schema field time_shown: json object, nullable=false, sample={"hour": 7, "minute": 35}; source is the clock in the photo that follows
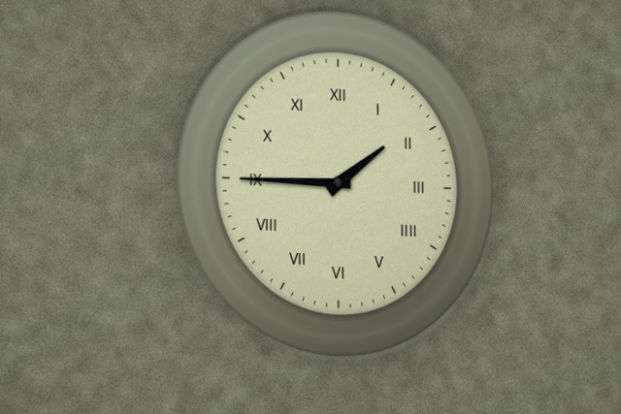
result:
{"hour": 1, "minute": 45}
